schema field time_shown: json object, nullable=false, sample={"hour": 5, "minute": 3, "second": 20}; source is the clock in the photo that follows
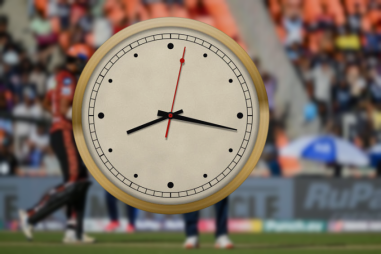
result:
{"hour": 8, "minute": 17, "second": 2}
